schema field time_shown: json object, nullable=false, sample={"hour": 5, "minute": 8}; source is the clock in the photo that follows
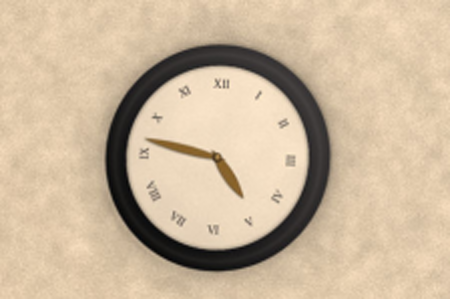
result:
{"hour": 4, "minute": 47}
